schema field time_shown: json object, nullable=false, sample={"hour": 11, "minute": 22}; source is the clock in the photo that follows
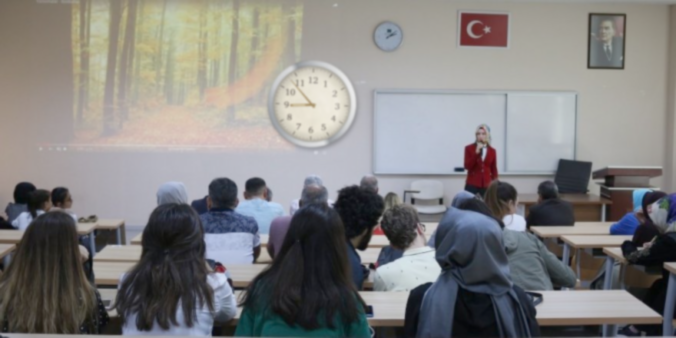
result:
{"hour": 8, "minute": 53}
